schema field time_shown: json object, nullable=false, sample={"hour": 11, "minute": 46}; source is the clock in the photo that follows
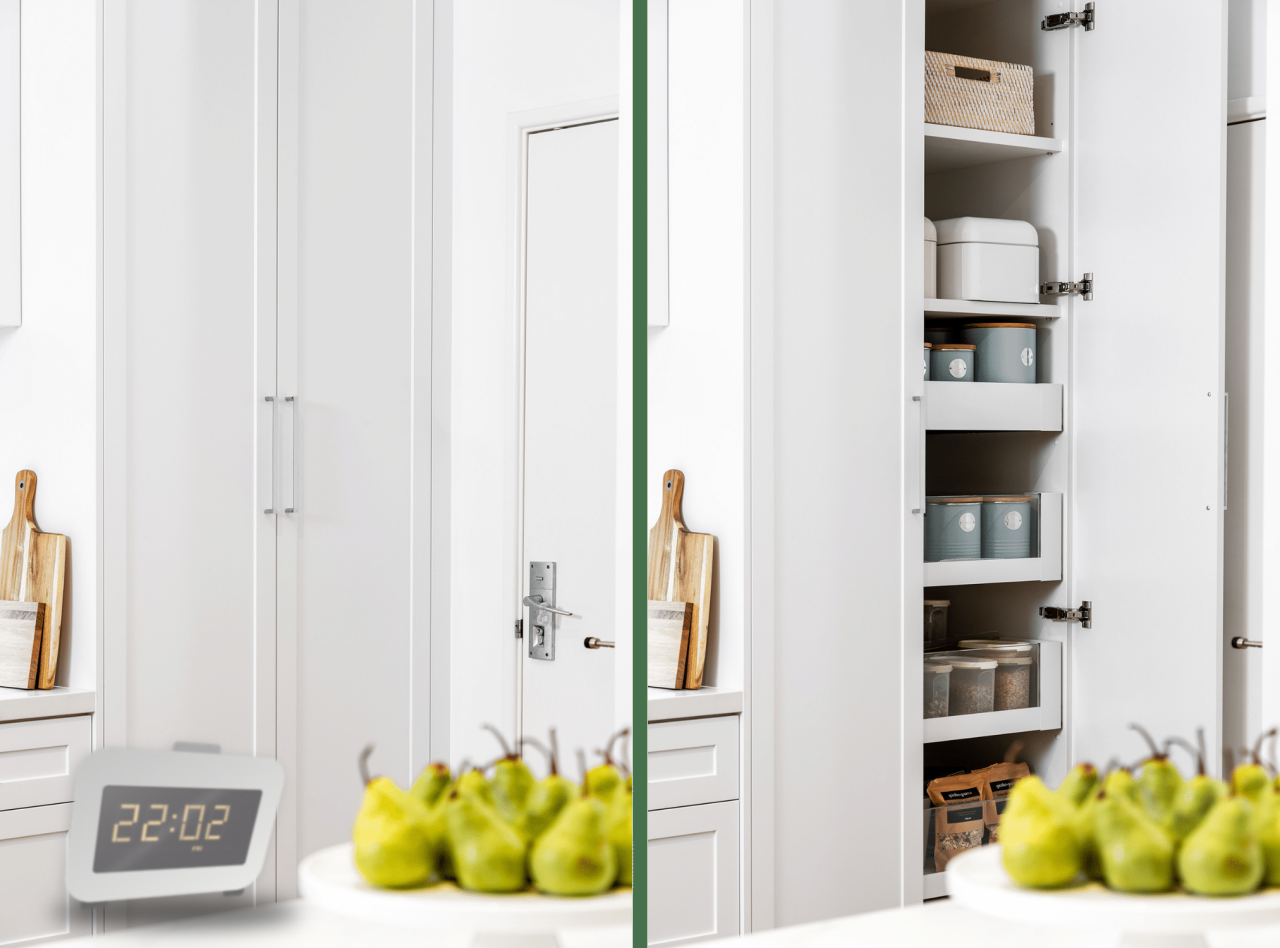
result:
{"hour": 22, "minute": 2}
